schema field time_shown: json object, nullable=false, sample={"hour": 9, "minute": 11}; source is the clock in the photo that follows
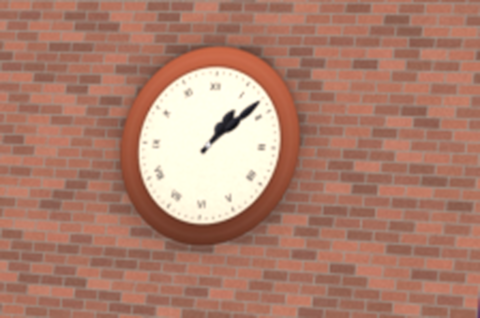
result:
{"hour": 1, "minute": 8}
